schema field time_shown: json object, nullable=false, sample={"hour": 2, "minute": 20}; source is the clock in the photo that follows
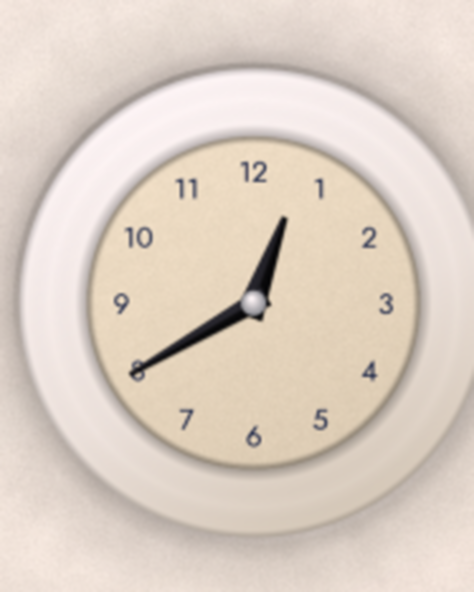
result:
{"hour": 12, "minute": 40}
